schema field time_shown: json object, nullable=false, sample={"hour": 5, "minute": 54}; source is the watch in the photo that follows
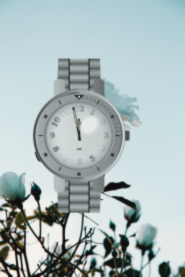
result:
{"hour": 11, "minute": 58}
